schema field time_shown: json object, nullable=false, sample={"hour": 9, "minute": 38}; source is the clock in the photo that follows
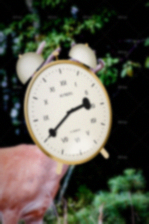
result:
{"hour": 2, "minute": 40}
